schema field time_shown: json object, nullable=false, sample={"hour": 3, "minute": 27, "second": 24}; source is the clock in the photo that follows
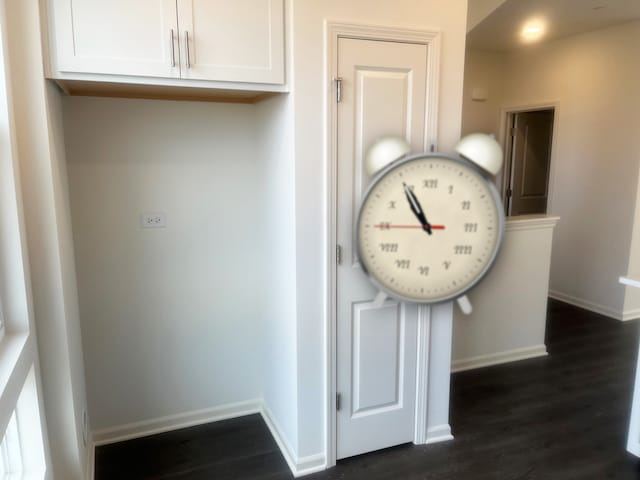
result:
{"hour": 10, "minute": 54, "second": 45}
